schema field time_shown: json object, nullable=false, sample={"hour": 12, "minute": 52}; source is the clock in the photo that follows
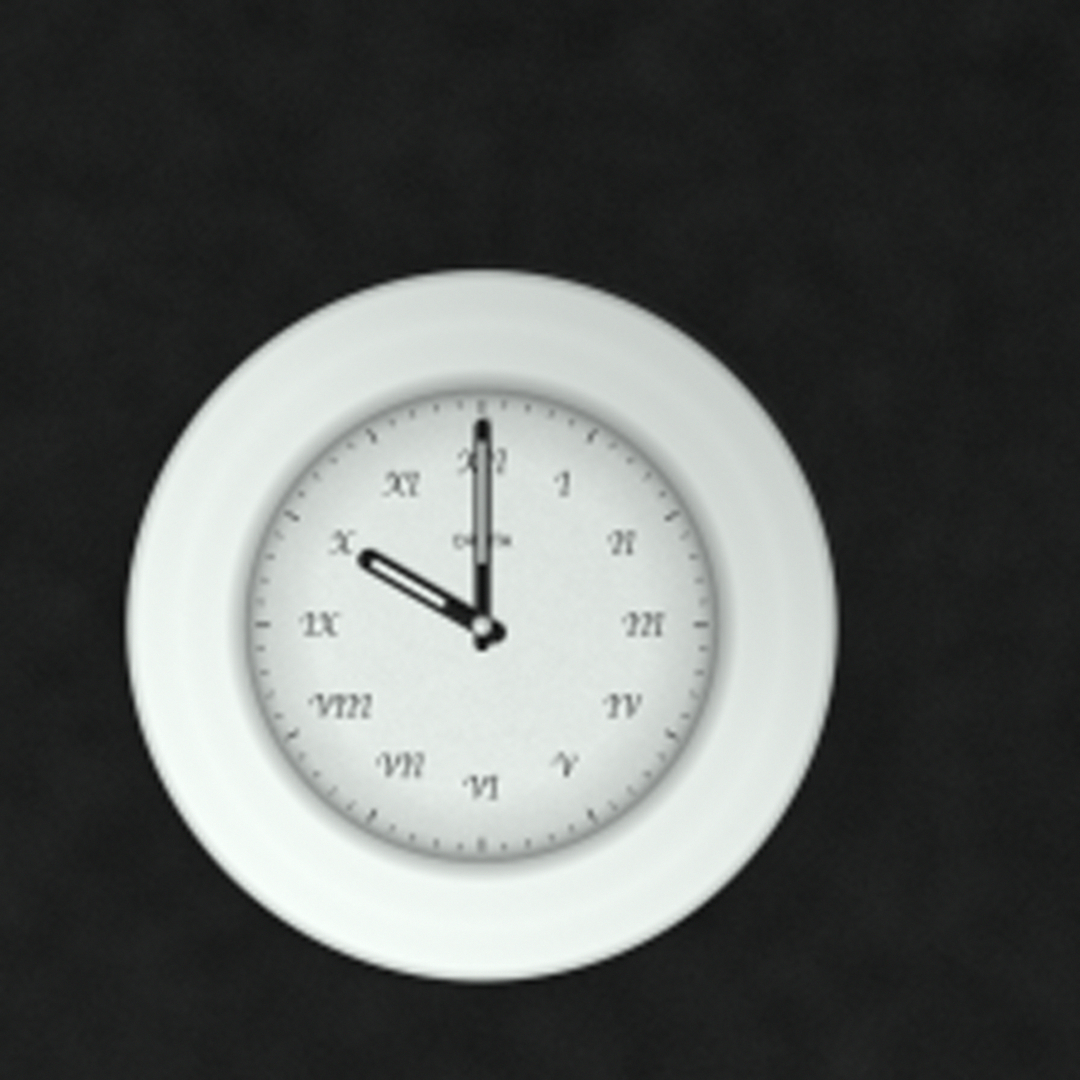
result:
{"hour": 10, "minute": 0}
